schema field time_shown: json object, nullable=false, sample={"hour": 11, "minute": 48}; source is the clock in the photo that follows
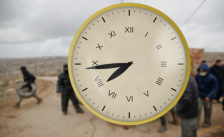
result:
{"hour": 7, "minute": 44}
